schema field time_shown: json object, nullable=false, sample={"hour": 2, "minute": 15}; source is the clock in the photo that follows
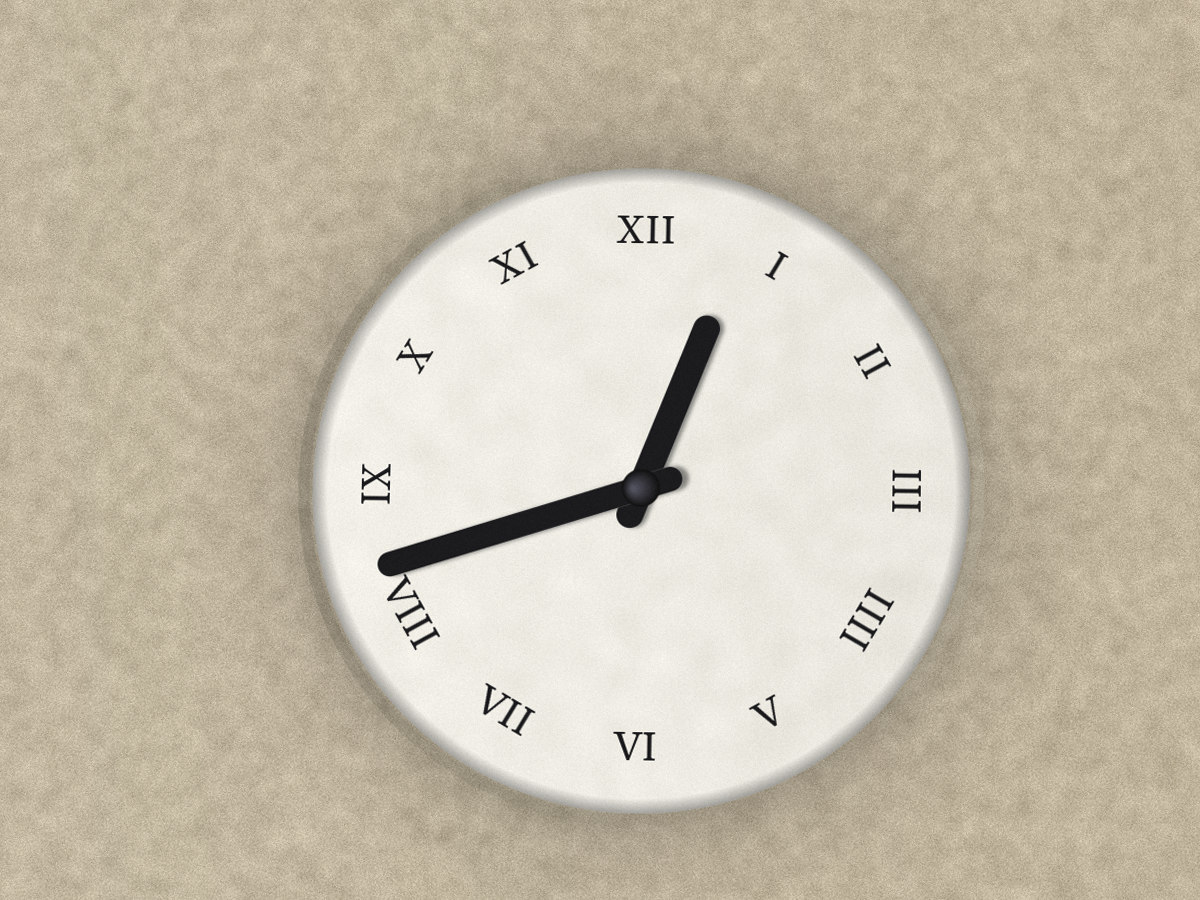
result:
{"hour": 12, "minute": 42}
